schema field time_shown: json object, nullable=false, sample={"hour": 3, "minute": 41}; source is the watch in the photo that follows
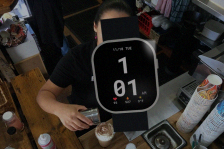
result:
{"hour": 1, "minute": 1}
